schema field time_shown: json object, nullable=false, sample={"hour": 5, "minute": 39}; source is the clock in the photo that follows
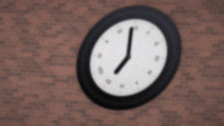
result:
{"hour": 6, "minute": 59}
